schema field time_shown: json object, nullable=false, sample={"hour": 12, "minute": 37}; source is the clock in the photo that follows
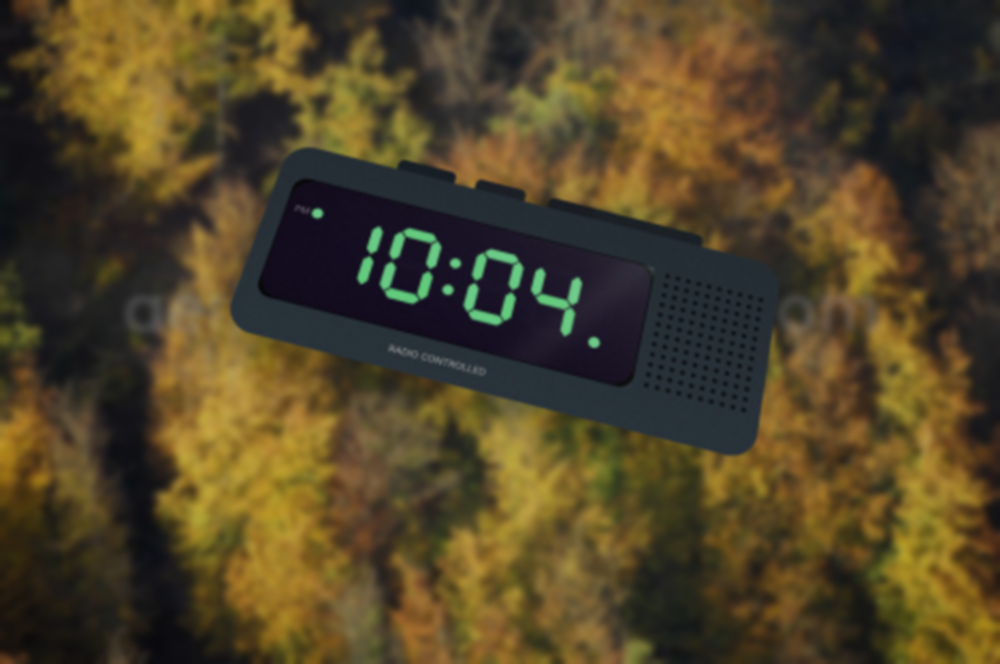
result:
{"hour": 10, "minute": 4}
